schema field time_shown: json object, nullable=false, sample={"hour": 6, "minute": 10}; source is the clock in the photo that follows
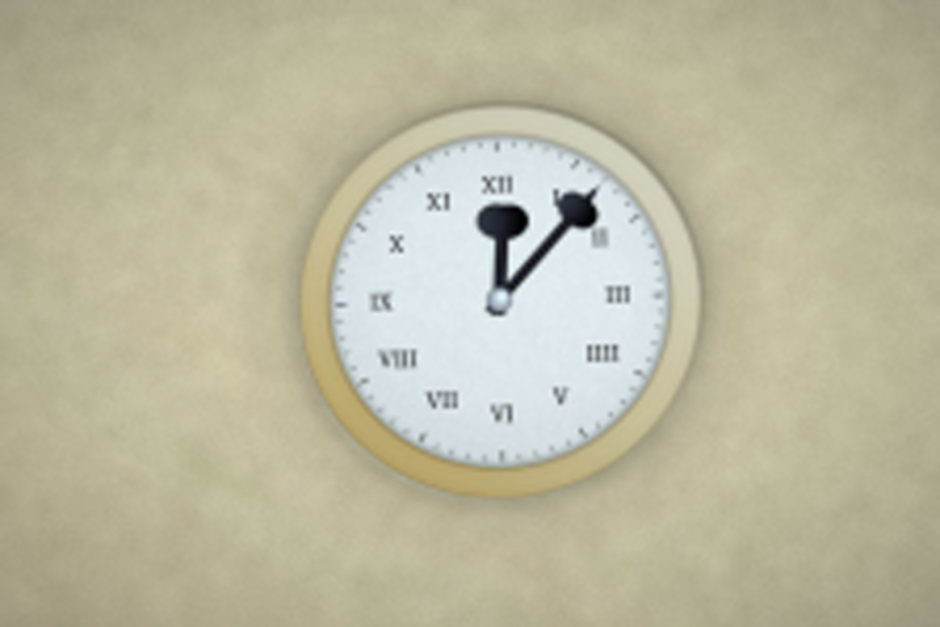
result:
{"hour": 12, "minute": 7}
